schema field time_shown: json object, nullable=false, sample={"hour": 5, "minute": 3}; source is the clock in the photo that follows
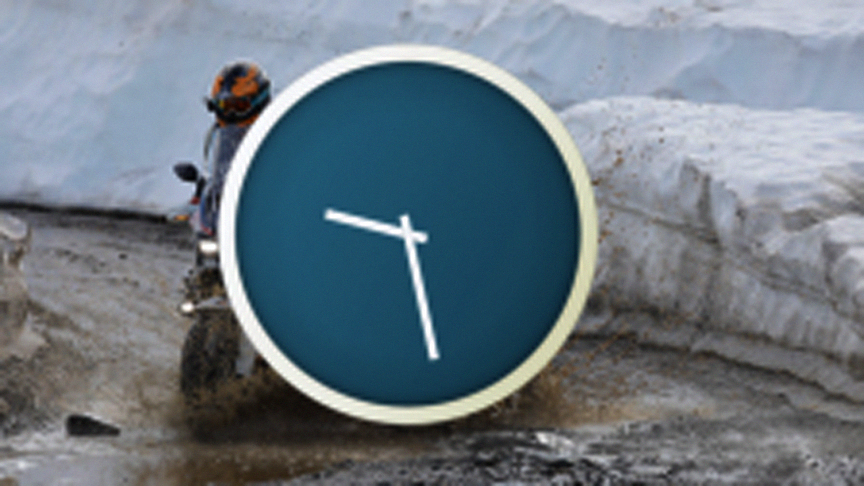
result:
{"hour": 9, "minute": 28}
